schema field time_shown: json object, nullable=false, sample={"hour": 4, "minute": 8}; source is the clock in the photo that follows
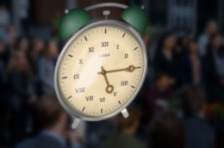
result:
{"hour": 5, "minute": 15}
